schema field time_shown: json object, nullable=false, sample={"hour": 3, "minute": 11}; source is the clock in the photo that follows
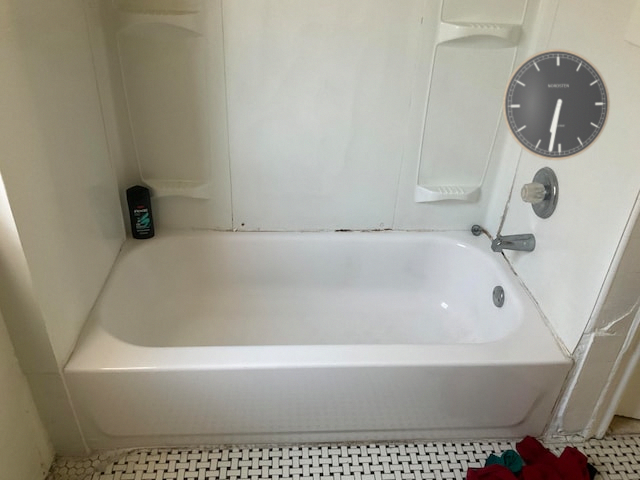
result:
{"hour": 6, "minute": 32}
